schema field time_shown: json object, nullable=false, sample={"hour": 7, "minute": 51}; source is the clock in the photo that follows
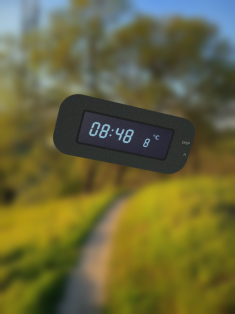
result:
{"hour": 8, "minute": 48}
